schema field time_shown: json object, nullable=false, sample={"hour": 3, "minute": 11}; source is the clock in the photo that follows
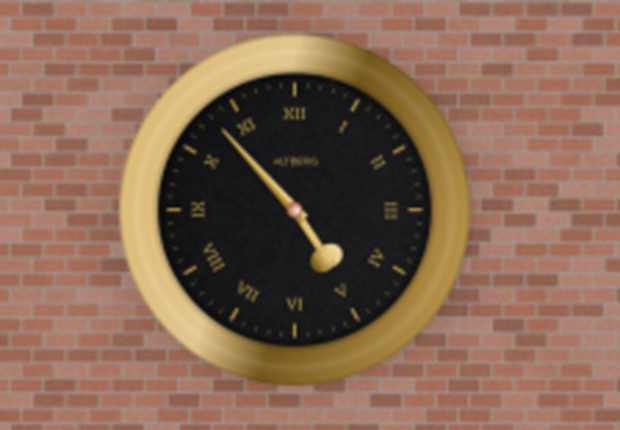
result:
{"hour": 4, "minute": 53}
